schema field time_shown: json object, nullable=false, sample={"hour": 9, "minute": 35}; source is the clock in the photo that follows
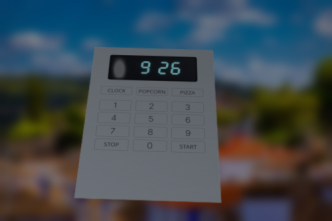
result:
{"hour": 9, "minute": 26}
